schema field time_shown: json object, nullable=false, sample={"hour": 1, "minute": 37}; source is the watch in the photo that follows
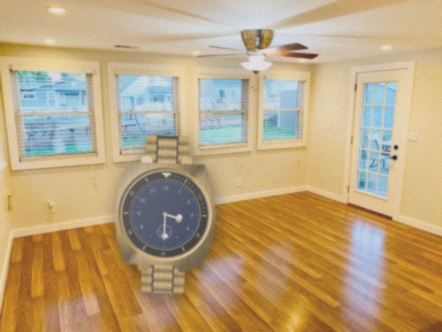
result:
{"hour": 3, "minute": 30}
